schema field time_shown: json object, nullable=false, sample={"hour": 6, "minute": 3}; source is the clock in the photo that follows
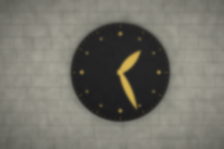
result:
{"hour": 1, "minute": 26}
